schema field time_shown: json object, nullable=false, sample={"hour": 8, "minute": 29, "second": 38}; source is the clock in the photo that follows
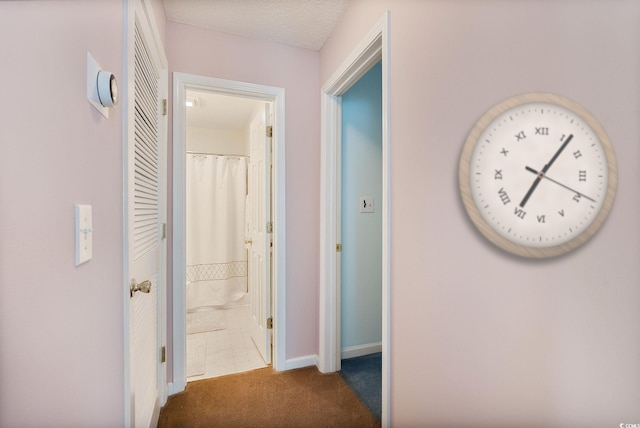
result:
{"hour": 7, "minute": 6, "second": 19}
